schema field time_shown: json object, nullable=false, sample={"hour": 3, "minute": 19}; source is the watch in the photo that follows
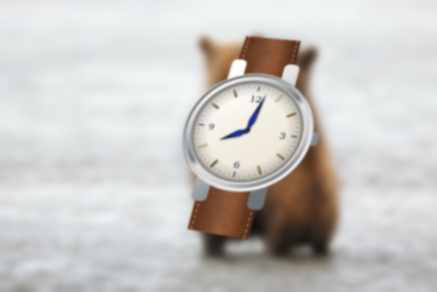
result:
{"hour": 8, "minute": 2}
